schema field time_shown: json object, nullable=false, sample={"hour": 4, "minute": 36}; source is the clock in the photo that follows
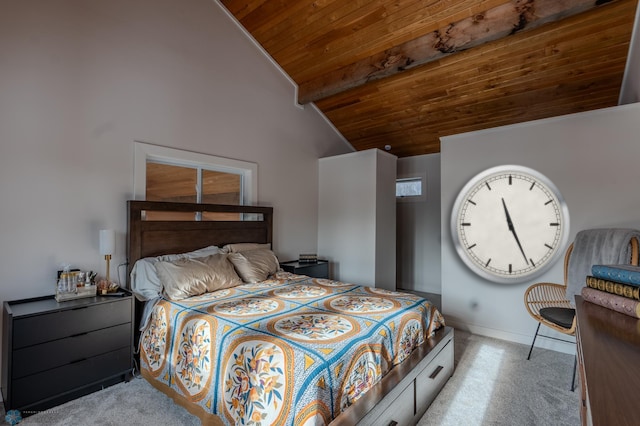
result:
{"hour": 11, "minute": 26}
